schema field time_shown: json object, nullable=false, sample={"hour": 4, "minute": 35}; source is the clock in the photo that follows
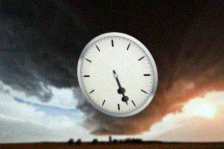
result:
{"hour": 5, "minute": 27}
